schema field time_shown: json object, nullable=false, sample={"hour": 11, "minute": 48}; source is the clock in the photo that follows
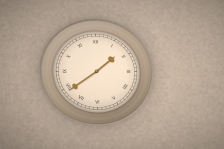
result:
{"hour": 1, "minute": 39}
